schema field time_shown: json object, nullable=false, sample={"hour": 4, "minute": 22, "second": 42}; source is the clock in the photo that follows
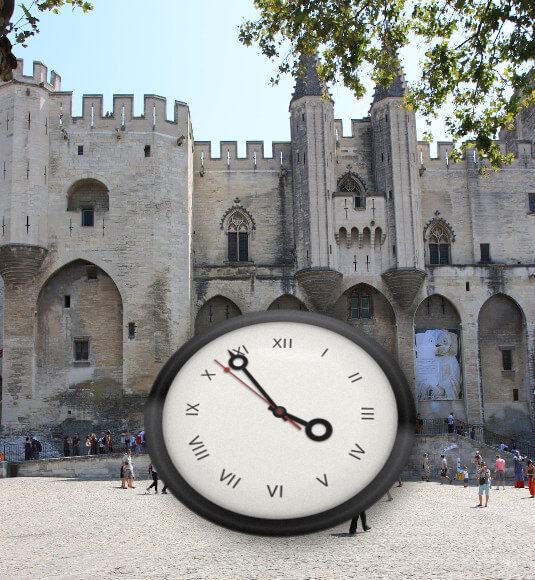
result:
{"hour": 3, "minute": 53, "second": 52}
